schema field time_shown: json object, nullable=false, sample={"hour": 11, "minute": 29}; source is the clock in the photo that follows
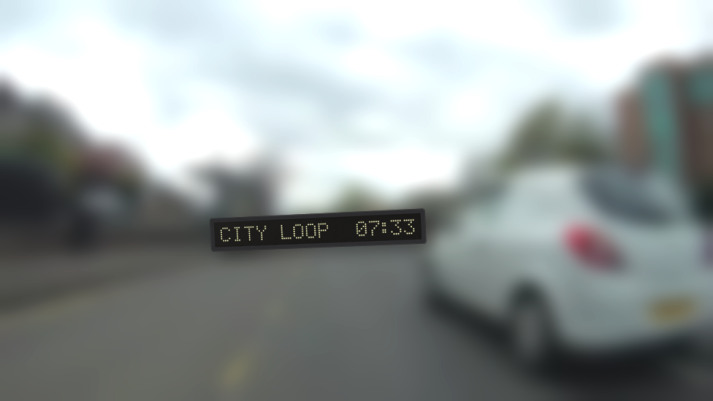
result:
{"hour": 7, "minute": 33}
